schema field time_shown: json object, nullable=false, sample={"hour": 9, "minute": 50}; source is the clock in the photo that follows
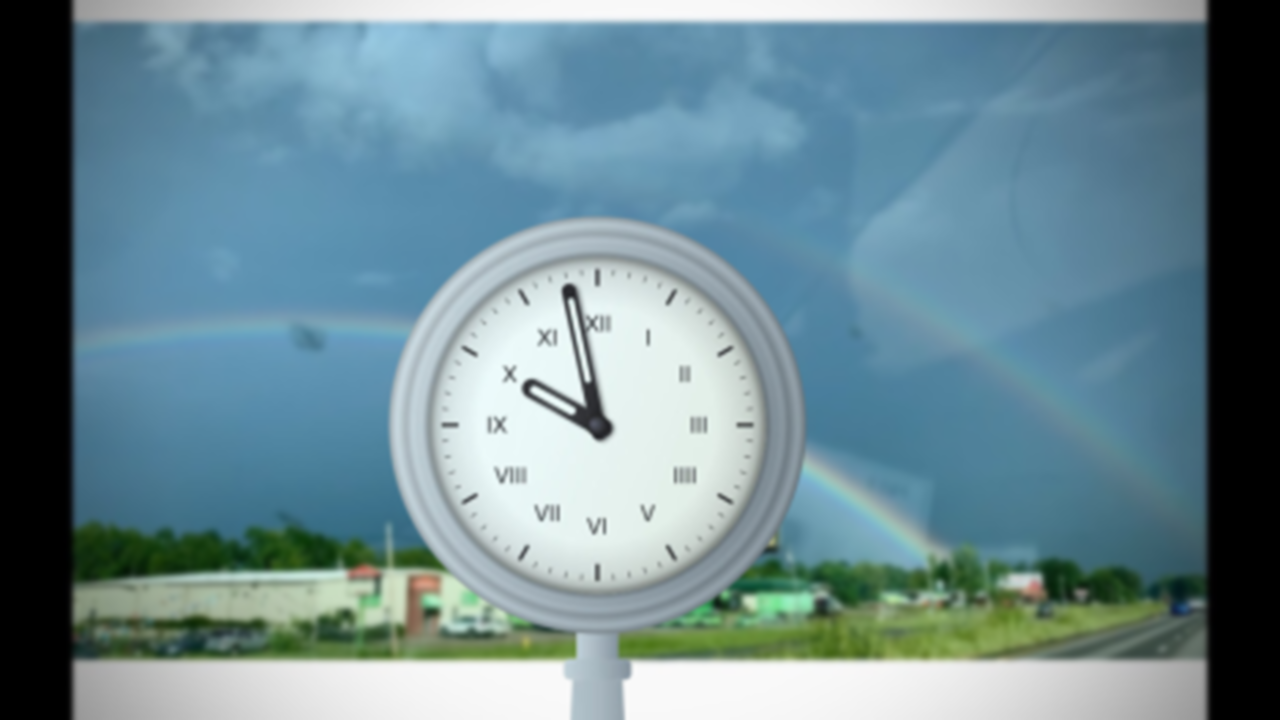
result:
{"hour": 9, "minute": 58}
